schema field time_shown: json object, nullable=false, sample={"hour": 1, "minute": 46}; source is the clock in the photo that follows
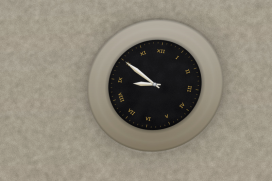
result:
{"hour": 8, "minute": 50}
